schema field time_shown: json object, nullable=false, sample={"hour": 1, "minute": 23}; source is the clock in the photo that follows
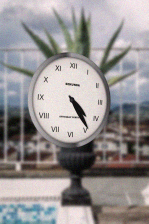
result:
{"hour": 4, "minute": 24}
